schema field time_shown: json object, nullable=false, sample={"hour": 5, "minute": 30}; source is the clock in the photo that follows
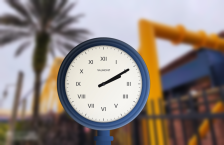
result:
{"hour": 2, "minute": 10}
